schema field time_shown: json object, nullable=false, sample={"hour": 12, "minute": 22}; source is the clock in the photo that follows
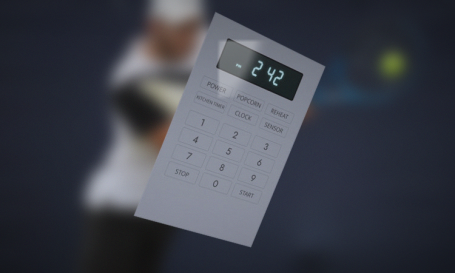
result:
{"hour": 2, "minute": 42}
